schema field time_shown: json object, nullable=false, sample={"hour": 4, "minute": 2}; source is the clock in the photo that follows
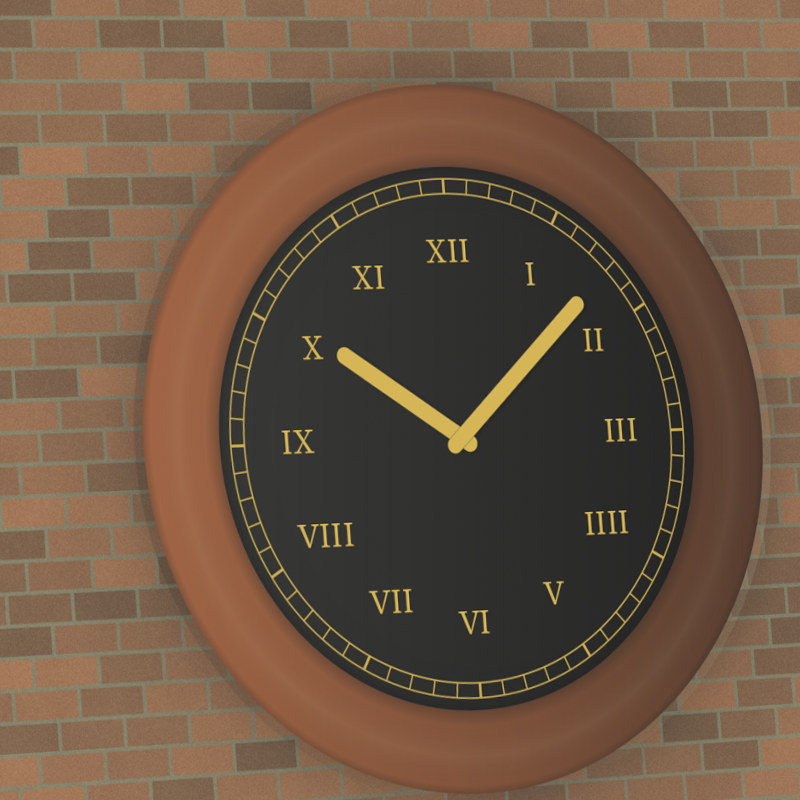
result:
{"hour": 10, "minute": 8}
